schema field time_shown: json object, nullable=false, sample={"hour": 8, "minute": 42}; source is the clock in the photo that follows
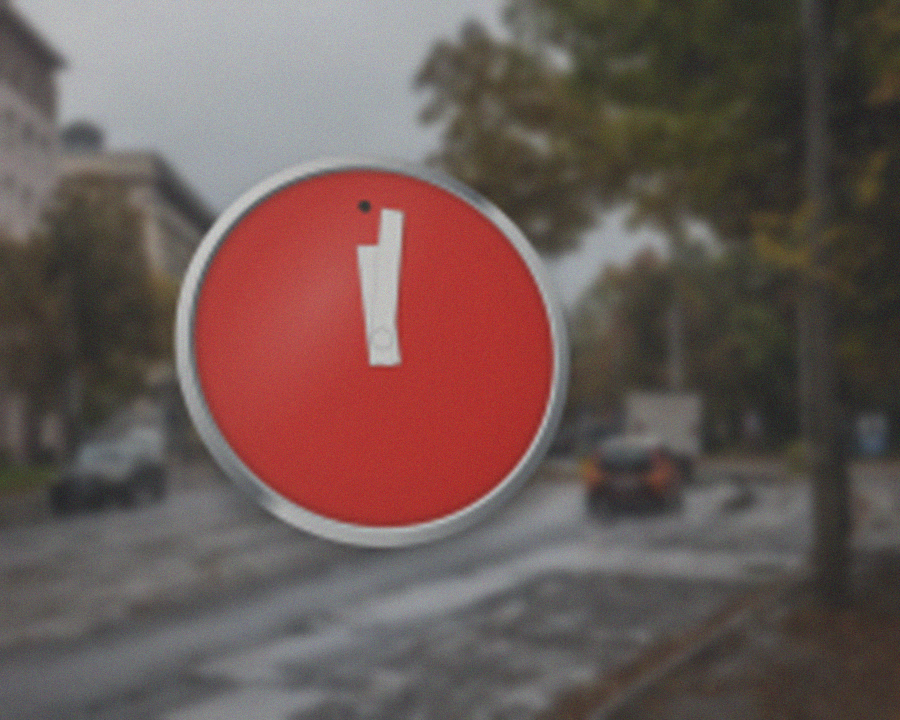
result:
{"hour": 12, "minute": 2}
